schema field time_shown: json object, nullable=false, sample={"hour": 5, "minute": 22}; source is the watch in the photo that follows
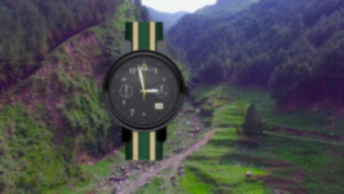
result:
{"hour": 2, "minute": 58}
